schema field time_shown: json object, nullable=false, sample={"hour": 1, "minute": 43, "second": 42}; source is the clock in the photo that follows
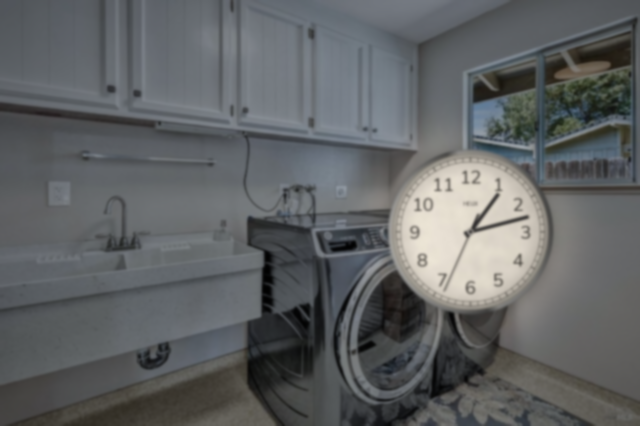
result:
{"hour": 1, "minute": 12, "second": 34}
